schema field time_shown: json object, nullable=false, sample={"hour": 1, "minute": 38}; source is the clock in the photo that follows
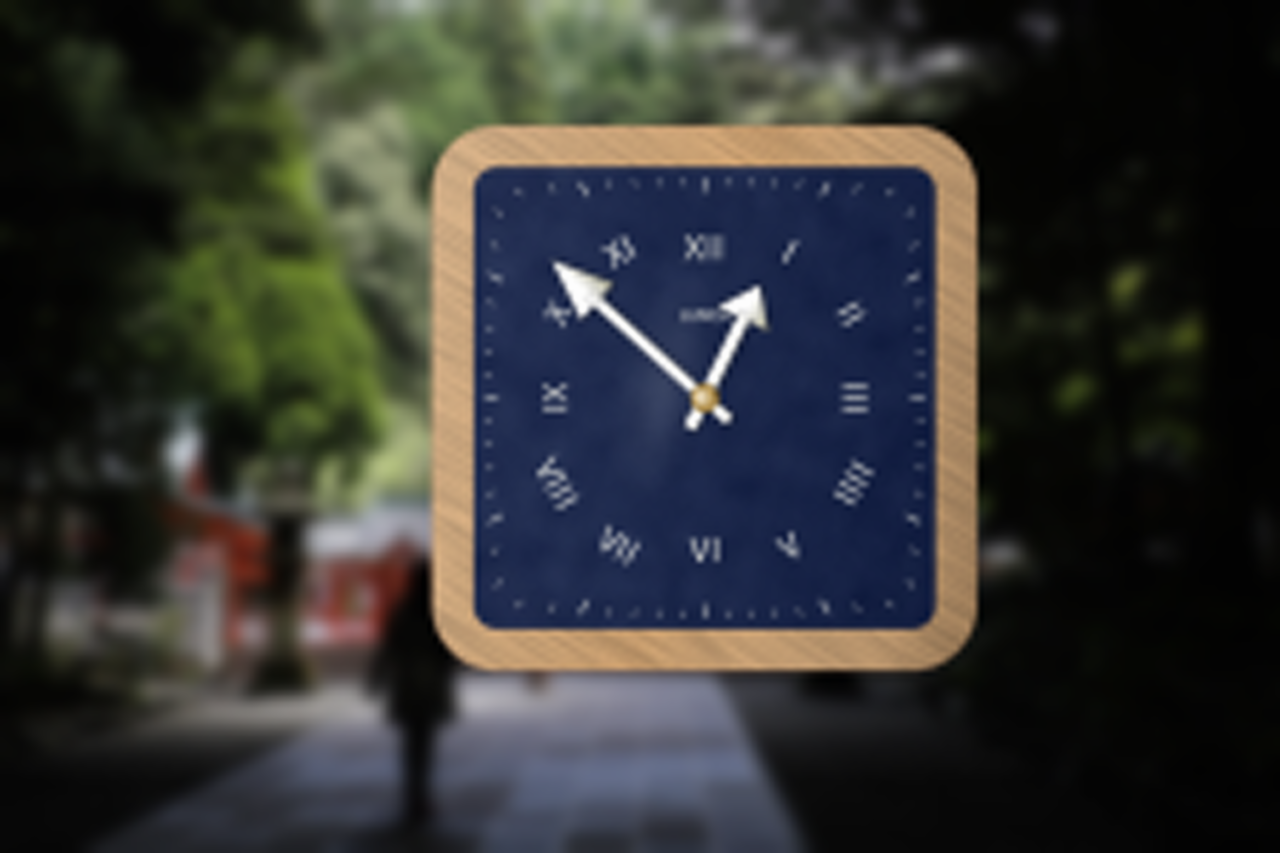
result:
{"hour": 12, "minute": 52}
